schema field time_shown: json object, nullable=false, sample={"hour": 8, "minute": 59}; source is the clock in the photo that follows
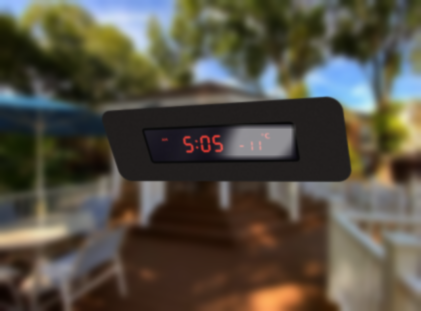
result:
{"hour": 5, "minute": 5}
